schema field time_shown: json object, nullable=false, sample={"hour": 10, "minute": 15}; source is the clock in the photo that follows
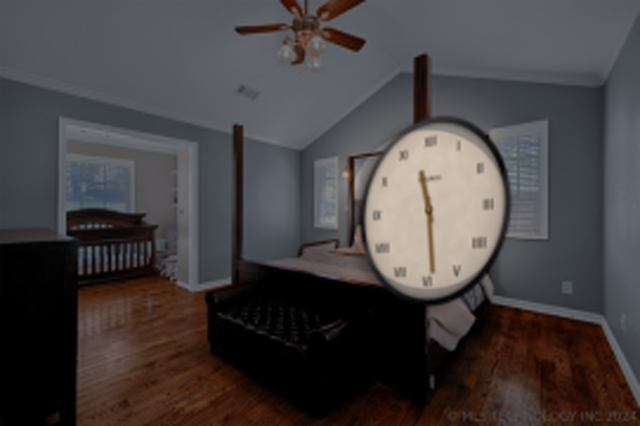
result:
{"hour": 11, "minute": 29}
